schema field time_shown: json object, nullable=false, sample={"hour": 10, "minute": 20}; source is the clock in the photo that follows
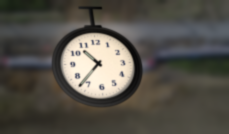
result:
{"hour": 10, "minute": 37}
